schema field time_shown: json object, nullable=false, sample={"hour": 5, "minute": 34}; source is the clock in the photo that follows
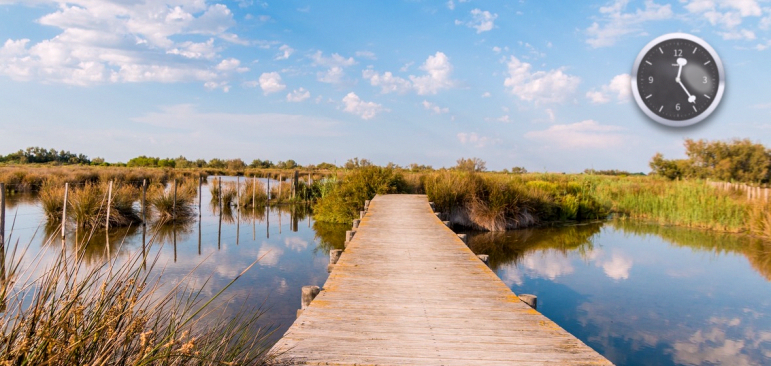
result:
{"hour": 12, "minute": 24}
